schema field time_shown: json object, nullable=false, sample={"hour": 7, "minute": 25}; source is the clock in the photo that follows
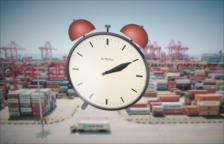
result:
{"hour": 2, "minute": 10}
